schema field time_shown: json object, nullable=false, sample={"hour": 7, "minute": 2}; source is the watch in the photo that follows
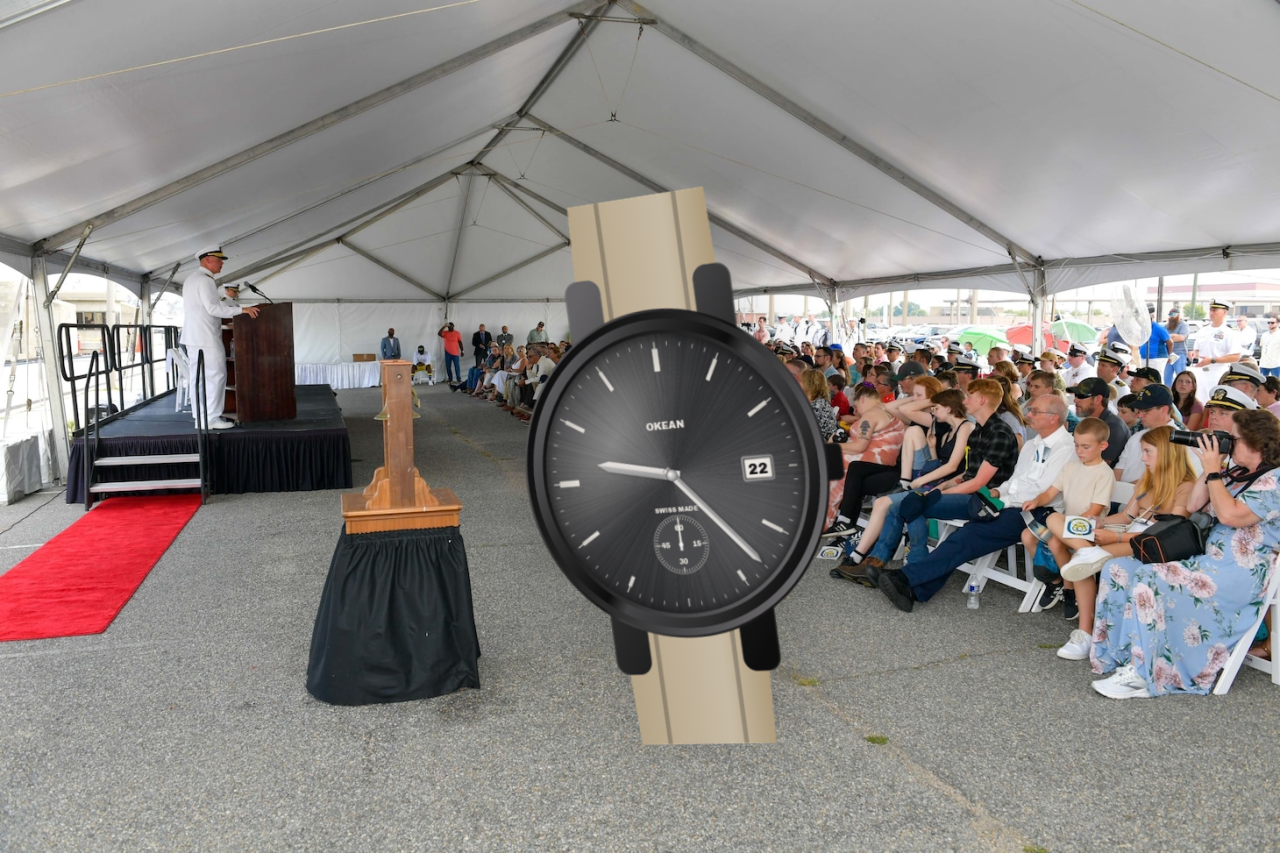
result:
{"hour": 9, "minute": 23}
